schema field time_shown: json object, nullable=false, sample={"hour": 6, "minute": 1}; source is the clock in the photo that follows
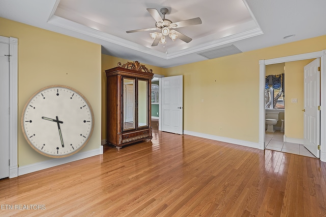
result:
{"hour": 9, "minute": 28}
